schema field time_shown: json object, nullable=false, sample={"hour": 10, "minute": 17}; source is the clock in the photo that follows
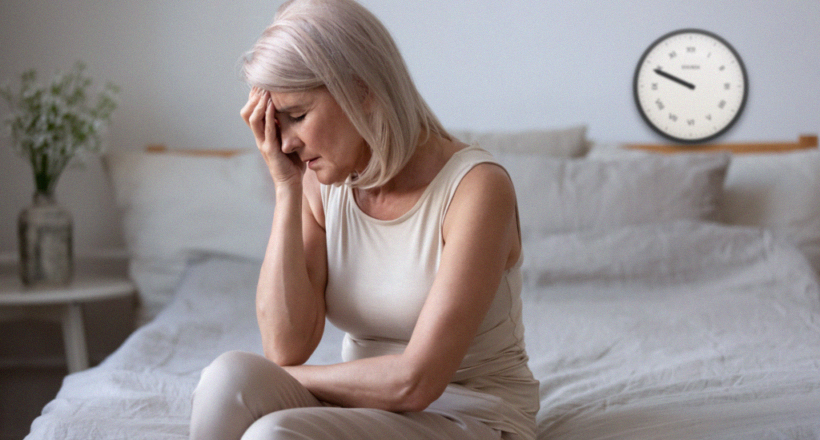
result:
{"hour": 9, "minute": 49}
